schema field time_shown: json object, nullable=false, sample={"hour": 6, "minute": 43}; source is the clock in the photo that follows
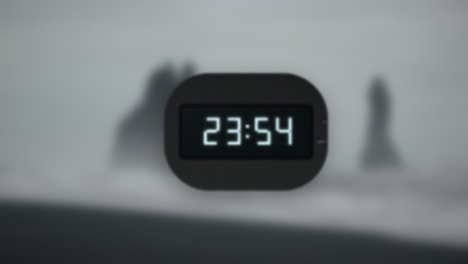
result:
{"hour": 23, "minute": 54}
